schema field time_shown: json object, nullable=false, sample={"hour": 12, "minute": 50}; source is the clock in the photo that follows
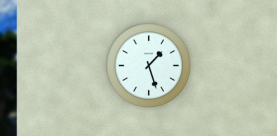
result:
{"hour": 1, "minute": 27}
